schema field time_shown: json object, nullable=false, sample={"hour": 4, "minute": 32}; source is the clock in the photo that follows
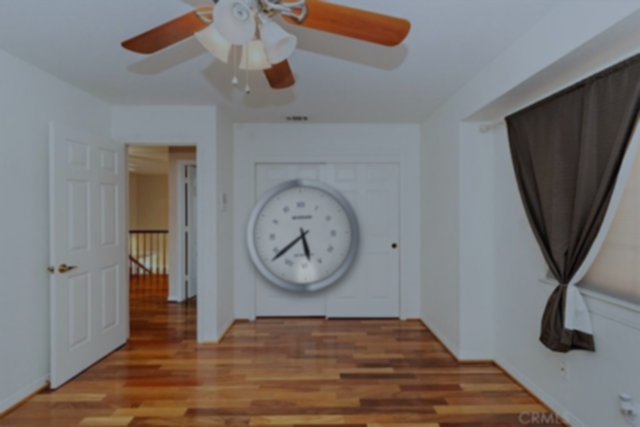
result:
{"hour": 5, "minute": 39}
